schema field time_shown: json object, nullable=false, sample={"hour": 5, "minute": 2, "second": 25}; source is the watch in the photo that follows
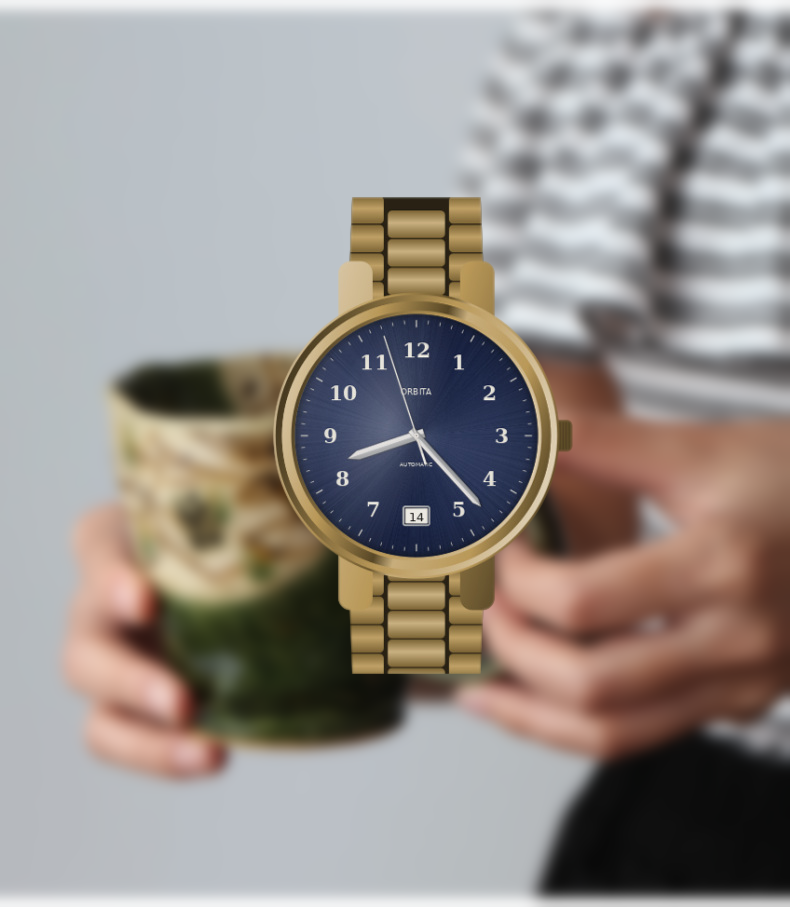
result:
{"hour": 8, "minute": 22, "second": 57}
